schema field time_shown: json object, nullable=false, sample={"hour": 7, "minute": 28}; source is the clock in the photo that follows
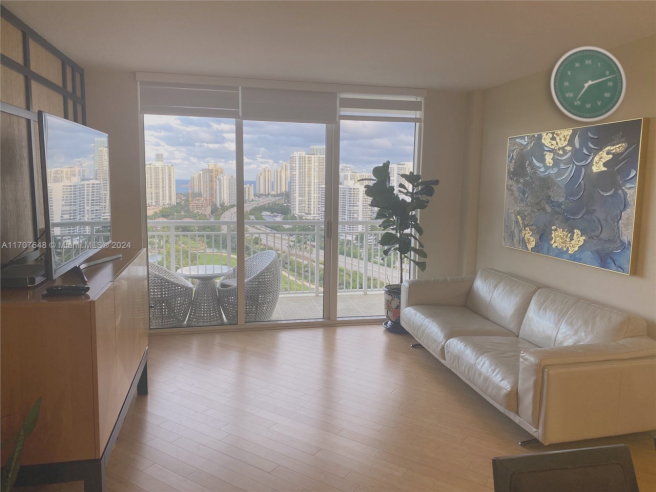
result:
{"hour": 7, "minute": 12}
